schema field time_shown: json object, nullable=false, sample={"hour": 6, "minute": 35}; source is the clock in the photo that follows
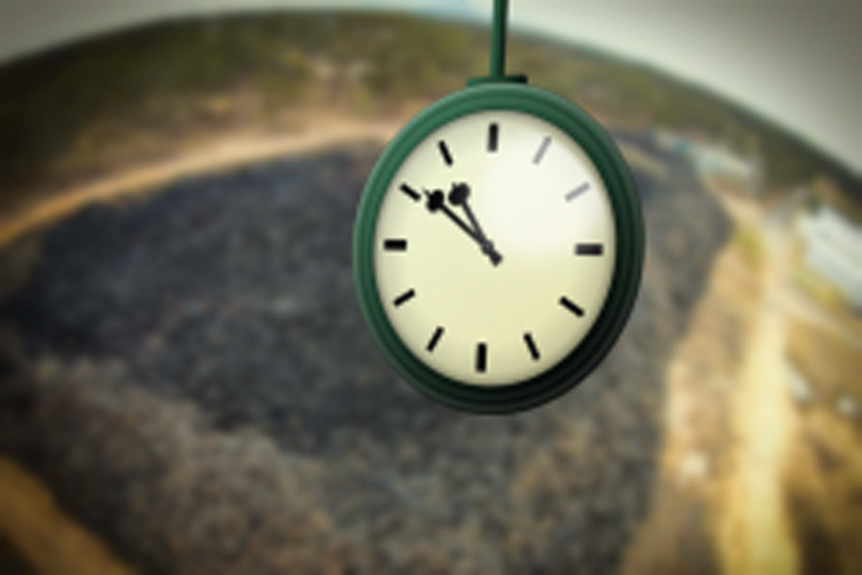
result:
{"hour": 10, "minute": 51}
